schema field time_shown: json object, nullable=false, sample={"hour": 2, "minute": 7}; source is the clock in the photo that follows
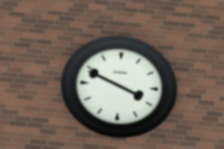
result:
{"hour": 3, "minute": 49}
